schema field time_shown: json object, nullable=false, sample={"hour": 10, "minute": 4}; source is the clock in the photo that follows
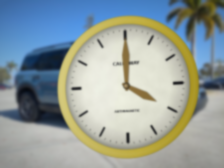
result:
{"hour": 4, "minute": 0}
